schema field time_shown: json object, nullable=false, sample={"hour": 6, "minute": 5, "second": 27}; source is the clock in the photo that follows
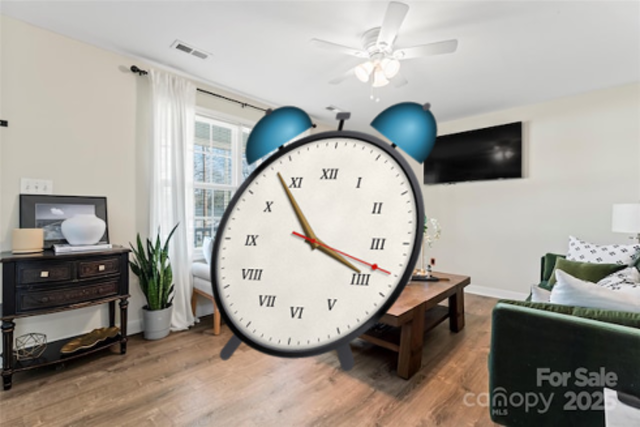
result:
{"hour": 3, "minute": 53, "second": 18}
